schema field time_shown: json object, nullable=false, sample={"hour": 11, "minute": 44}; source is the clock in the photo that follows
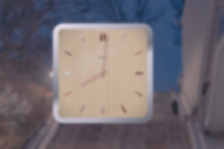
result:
{"hour": 8, "minute": 1}
